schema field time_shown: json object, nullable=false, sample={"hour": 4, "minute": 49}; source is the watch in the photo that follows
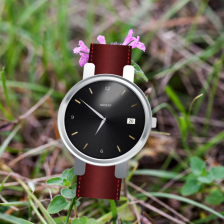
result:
{"hour": 6, "minute": 51}
